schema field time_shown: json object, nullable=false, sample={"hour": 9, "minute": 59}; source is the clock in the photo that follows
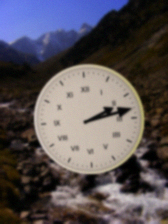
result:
{"hour": 2, "minute": 13}
